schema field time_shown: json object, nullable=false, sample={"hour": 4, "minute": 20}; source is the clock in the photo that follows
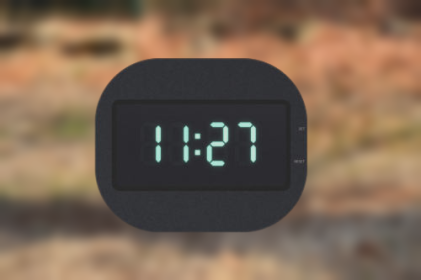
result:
{"hour": 11, "minute": 27}
